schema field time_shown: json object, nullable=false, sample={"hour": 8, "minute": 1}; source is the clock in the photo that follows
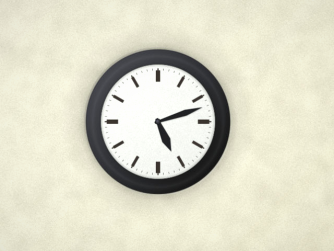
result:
{"hour": 5, "minute": 12}
